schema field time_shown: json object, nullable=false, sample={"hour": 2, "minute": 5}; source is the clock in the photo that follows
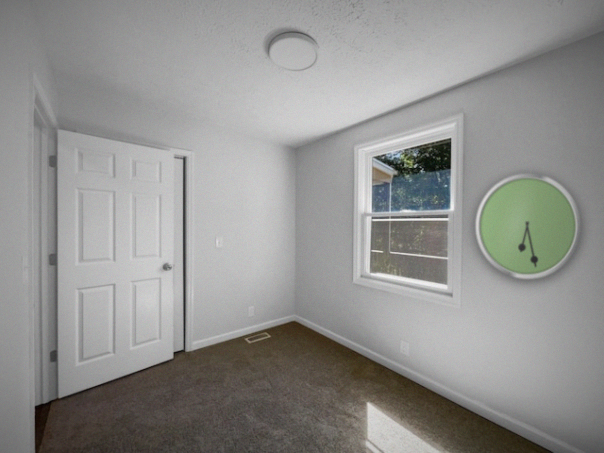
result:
{"hour": 6, "minute": 28}
